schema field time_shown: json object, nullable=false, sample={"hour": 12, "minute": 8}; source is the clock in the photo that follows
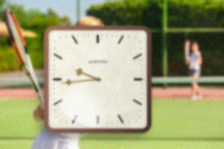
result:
{"hour": 9, "minute": 44}
